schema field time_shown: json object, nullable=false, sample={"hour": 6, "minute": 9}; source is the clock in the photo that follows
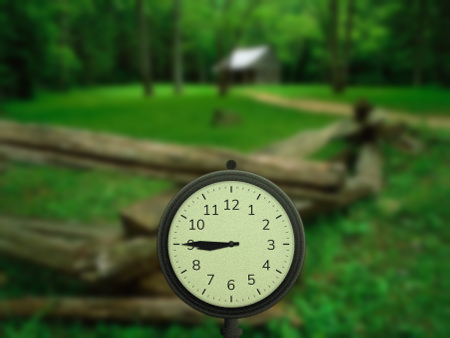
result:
{"hour": 8, "minute": 45}
